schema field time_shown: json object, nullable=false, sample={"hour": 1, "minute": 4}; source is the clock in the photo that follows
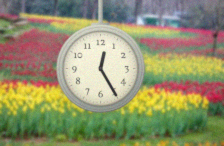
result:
{"hour": 12, "minute": 25}
